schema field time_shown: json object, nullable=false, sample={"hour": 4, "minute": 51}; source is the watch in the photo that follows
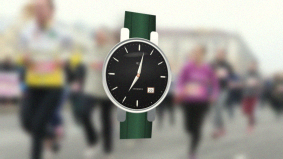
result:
{"hour": 7, "minute": 2}
